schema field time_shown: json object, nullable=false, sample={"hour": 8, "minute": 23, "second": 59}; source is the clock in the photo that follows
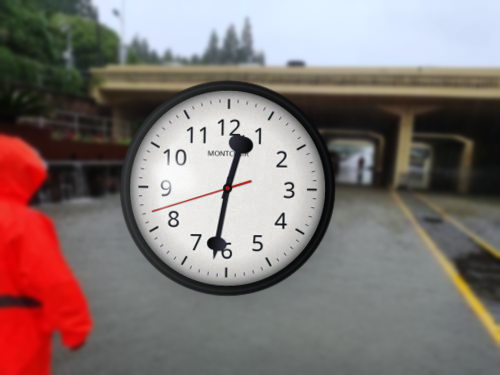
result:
{"hour": 12, "minute": 31, "second": 42}
